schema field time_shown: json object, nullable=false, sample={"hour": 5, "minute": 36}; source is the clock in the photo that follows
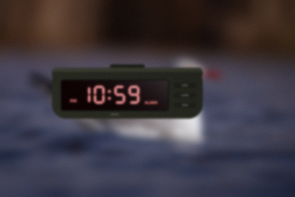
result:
{"hour": 10, "minute": 59}
